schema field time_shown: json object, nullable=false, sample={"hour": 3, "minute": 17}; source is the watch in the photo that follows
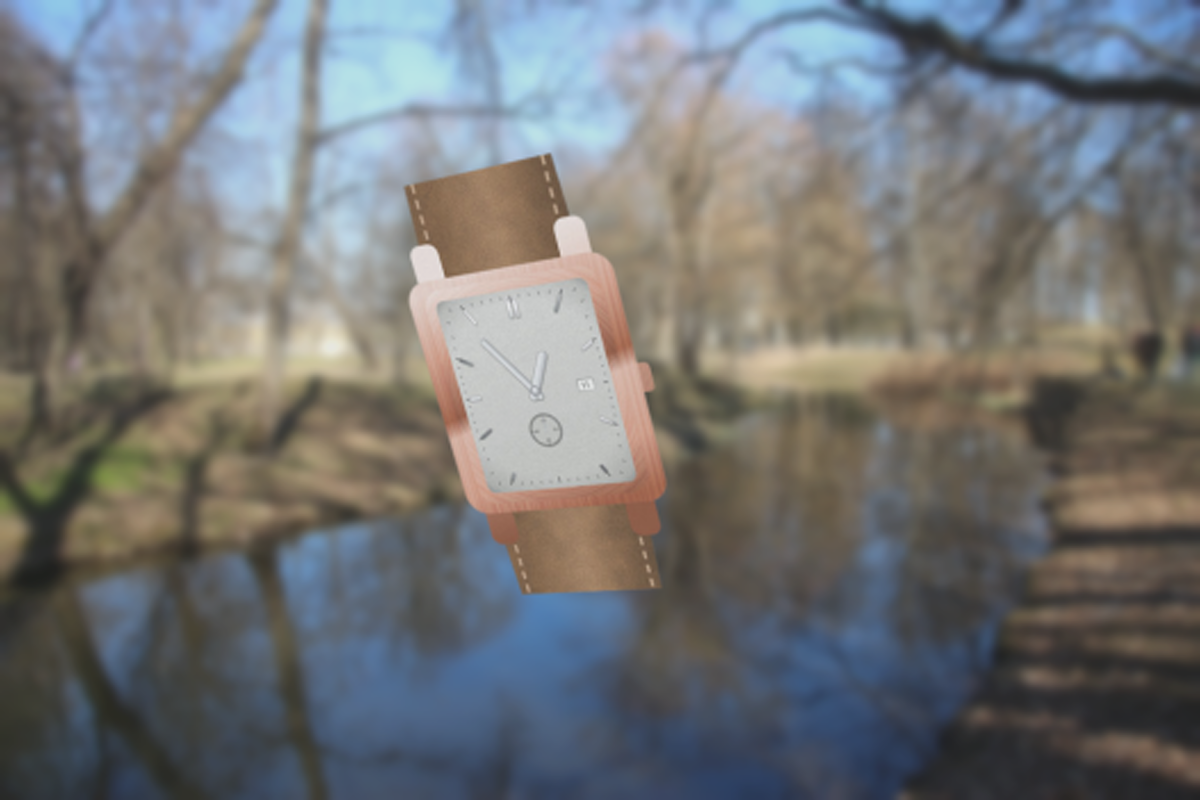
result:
{"hour": 12, "minute": 54}
